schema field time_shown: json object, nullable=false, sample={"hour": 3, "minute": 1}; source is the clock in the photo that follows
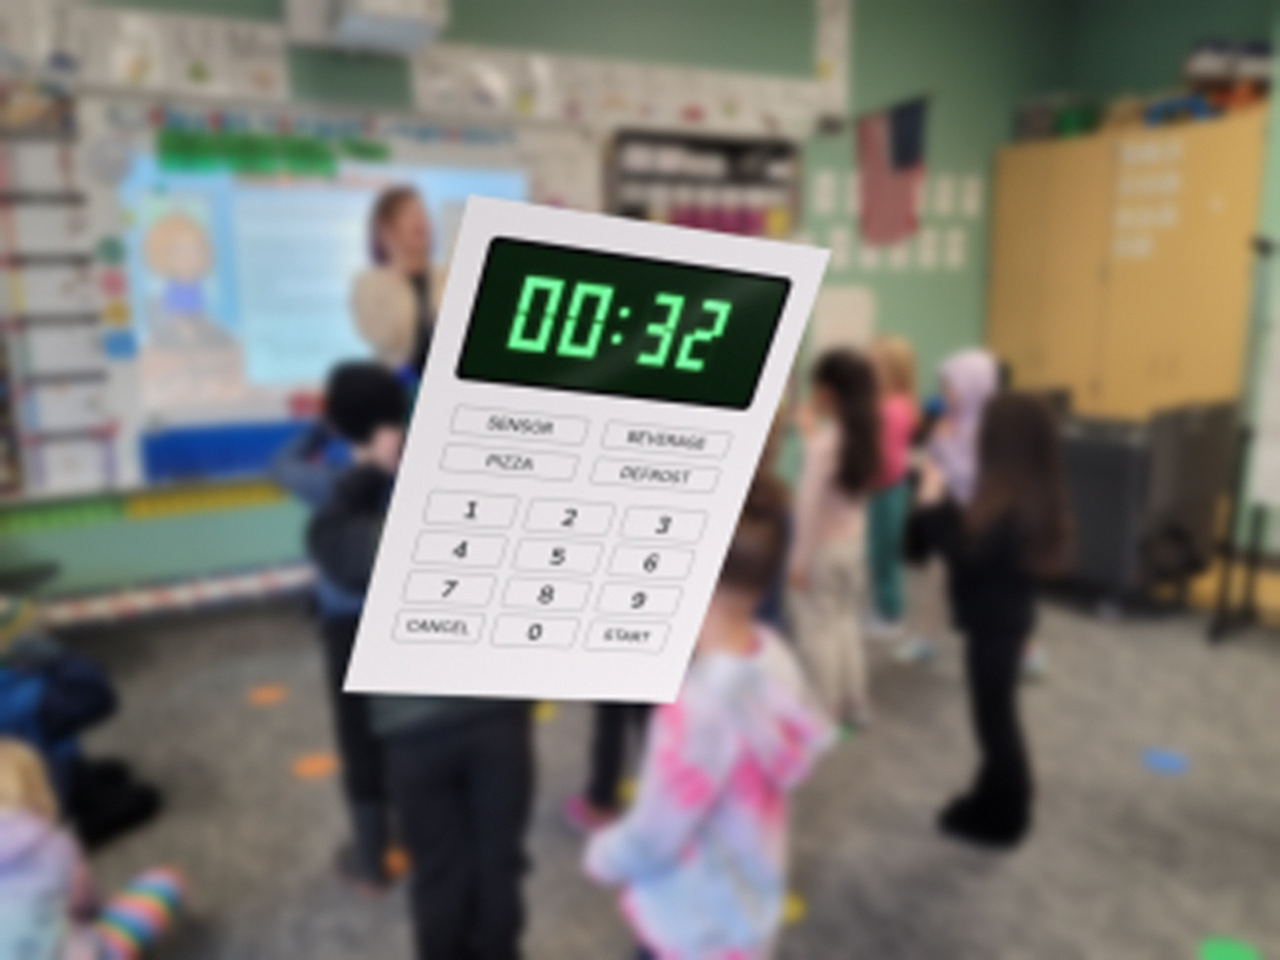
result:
{"hour": 0, "minute": 32}
